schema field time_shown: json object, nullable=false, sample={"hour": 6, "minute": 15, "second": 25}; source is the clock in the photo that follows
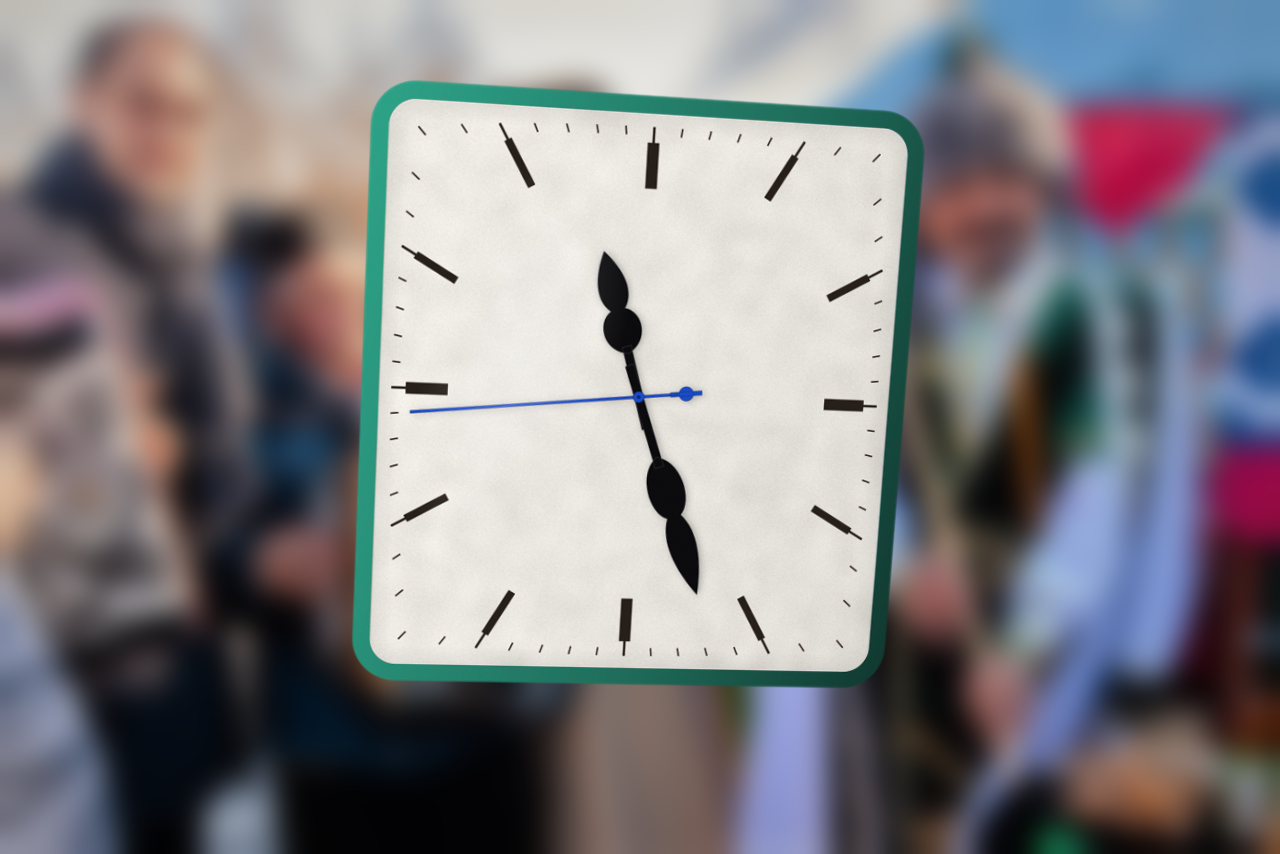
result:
{"hour": 11, "minute": 26, "second": 44}
